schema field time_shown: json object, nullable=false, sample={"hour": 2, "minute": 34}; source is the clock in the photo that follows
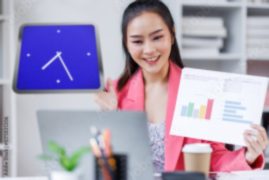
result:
{"hour": 7, "minute": 26}
